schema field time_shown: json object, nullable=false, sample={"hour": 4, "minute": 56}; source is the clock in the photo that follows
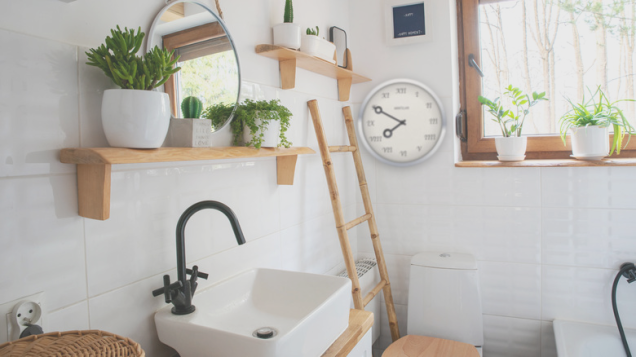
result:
{"hour": 7, "minute": 50}
